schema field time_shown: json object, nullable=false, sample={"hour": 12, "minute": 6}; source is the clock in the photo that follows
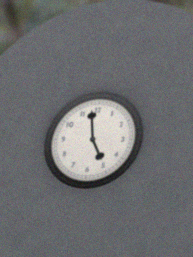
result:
{"hour": 4, "minute": 58}
